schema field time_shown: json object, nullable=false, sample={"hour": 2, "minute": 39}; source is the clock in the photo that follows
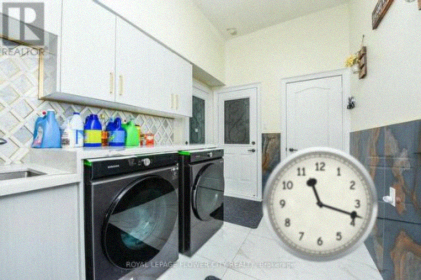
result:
{"hour": 11, "minute": 18}
